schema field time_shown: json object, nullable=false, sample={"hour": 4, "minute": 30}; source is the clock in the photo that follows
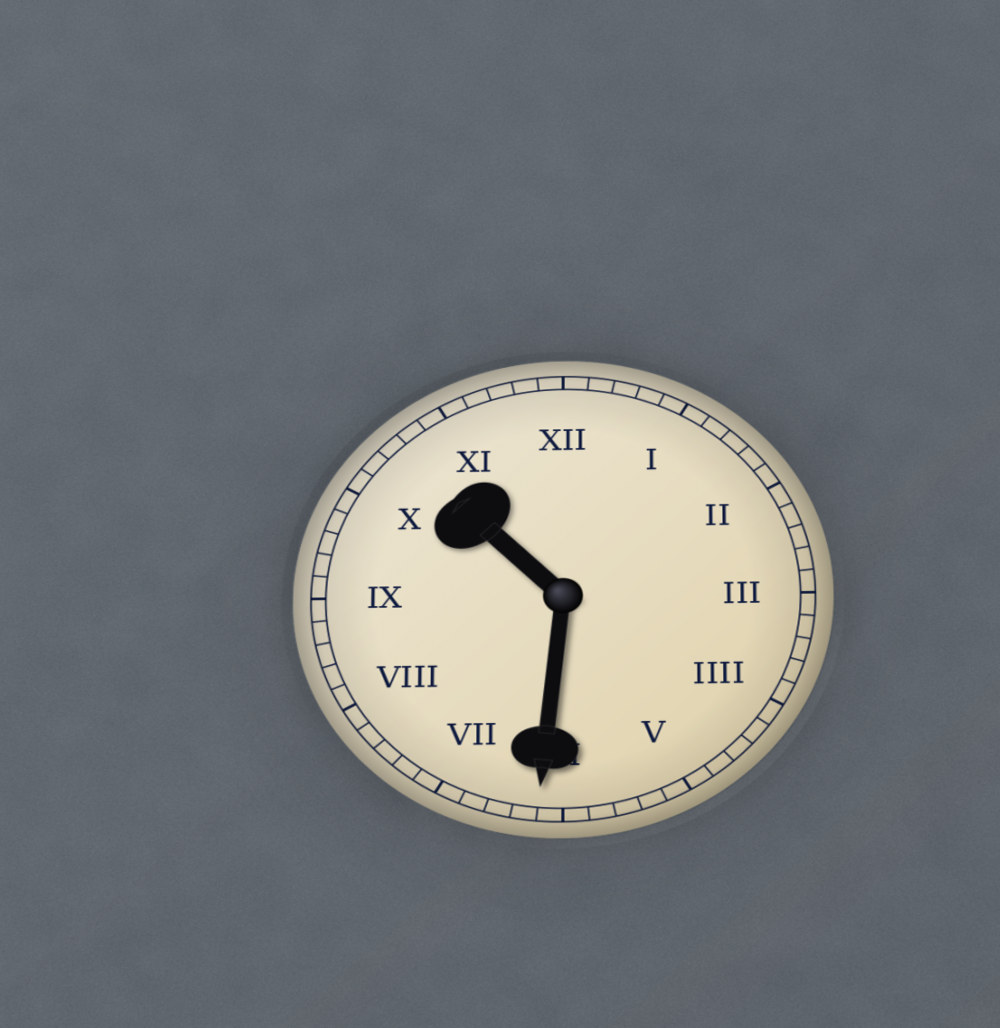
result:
{"hour": 10, "minute": 31}
